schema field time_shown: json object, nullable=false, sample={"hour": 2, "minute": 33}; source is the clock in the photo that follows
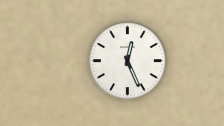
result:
{"hour": 12, "minute": 26}
